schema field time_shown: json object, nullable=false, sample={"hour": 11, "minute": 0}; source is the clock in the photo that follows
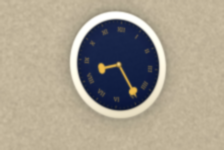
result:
{"hour": 8, "minute": 24}
